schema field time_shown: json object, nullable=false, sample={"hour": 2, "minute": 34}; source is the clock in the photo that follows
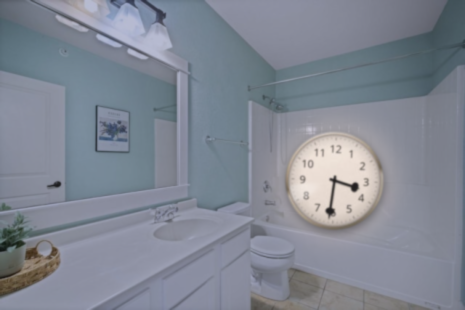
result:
{"hour": 3, "minute": 31}
